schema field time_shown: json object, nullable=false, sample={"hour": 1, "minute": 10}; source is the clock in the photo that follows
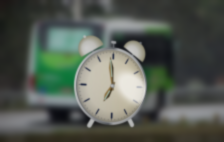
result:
{"hour": 6, "minute": 59}
